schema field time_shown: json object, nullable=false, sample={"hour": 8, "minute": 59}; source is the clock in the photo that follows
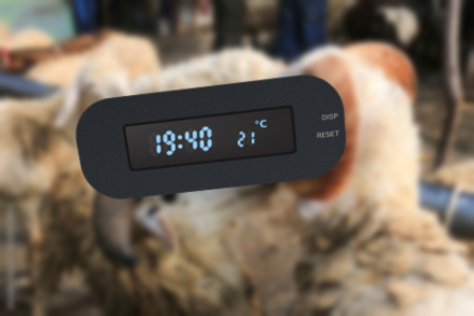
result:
{"hour": 19, "minute": 40}
